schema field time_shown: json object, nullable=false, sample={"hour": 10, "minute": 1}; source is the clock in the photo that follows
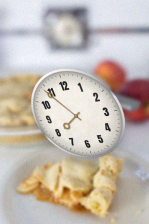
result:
{"hour": 7, "minute": 54}
